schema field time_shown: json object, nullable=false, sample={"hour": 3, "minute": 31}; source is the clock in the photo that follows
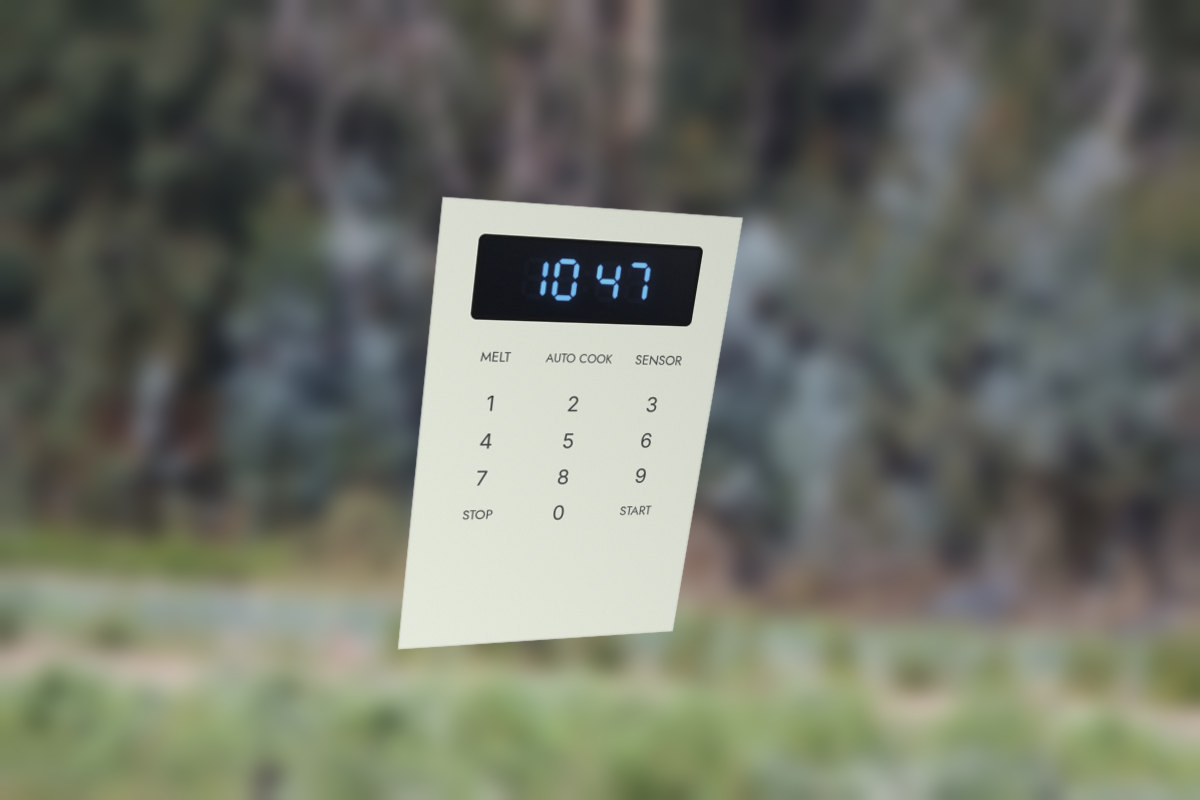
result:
{"hour": 10, "minute": 47}
